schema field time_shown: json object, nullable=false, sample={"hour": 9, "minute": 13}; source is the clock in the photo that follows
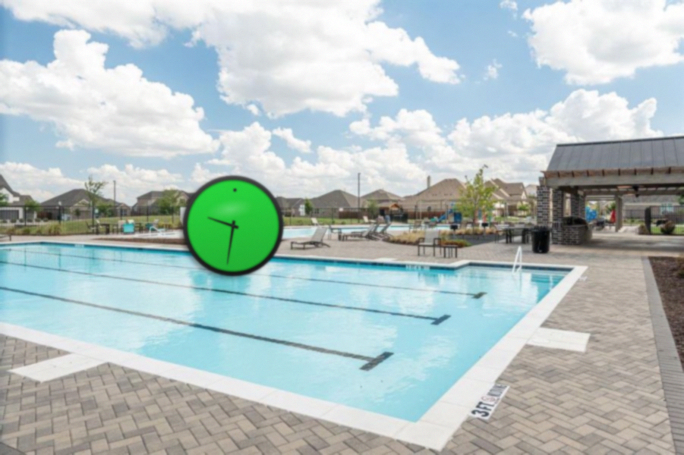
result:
{"hour": 9, "minute": 31}
